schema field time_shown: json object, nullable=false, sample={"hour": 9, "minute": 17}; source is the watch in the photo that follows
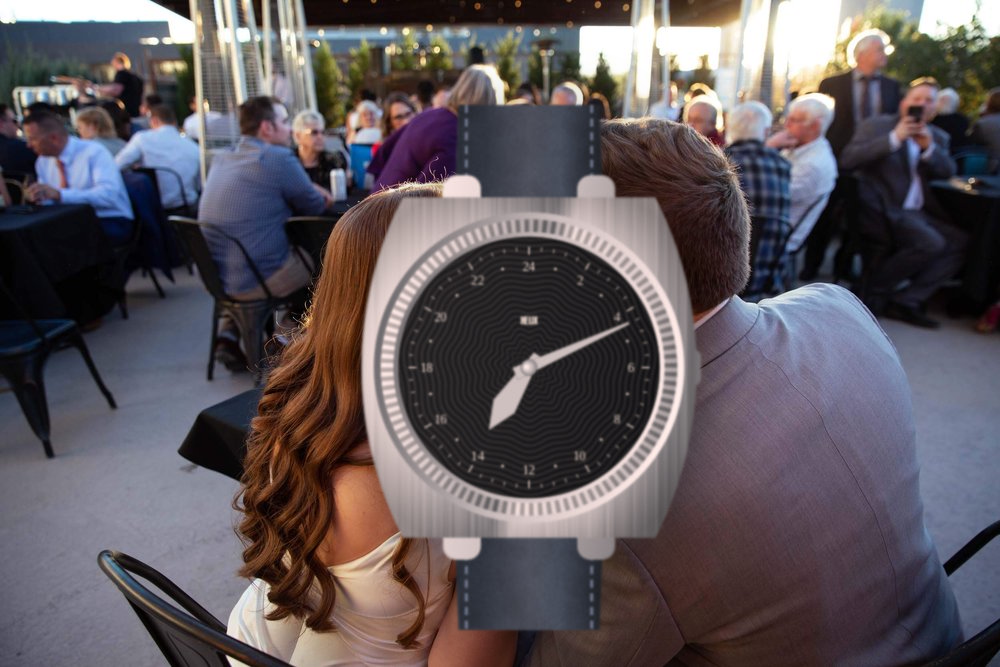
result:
{"hour": 14, "minute": 11}
